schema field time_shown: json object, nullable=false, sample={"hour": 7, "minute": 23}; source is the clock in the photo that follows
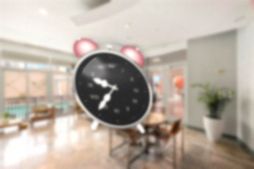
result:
{"hour": 9, "minute": 36}
